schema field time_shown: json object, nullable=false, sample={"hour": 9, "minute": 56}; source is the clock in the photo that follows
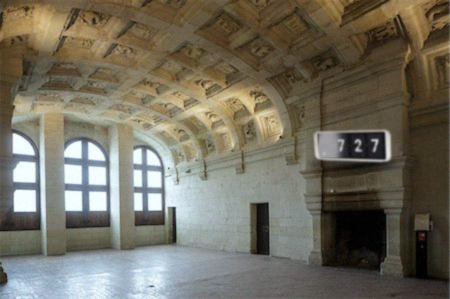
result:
{"hour": 7, "minute": 27}
